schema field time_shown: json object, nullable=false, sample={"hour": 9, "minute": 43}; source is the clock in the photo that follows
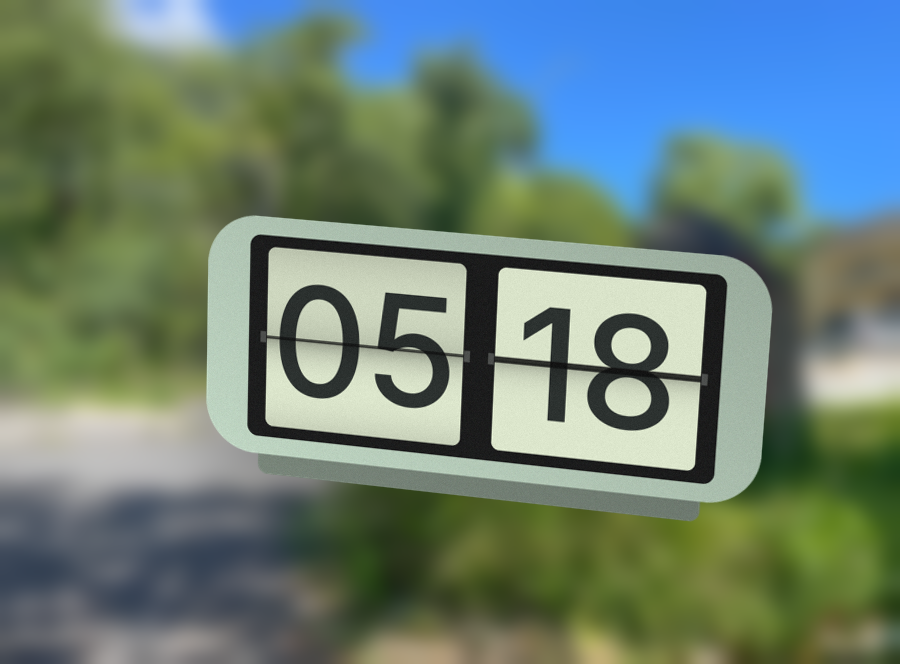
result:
{"hour": 5, "minute": 18}
